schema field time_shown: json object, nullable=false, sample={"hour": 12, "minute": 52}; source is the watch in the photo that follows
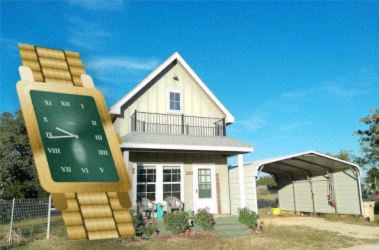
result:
{"hour": 9, "minute": 44}
